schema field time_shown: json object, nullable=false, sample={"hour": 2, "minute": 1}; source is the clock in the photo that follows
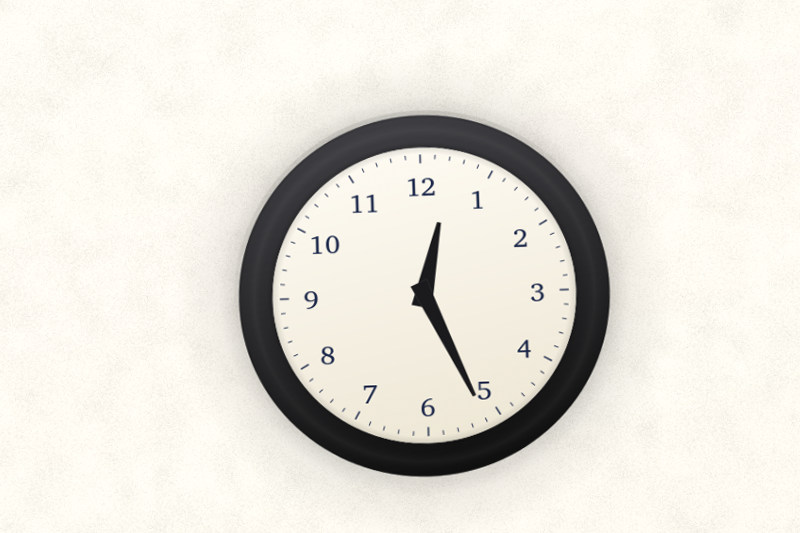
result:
{"hour": 12, "minute": 26}
